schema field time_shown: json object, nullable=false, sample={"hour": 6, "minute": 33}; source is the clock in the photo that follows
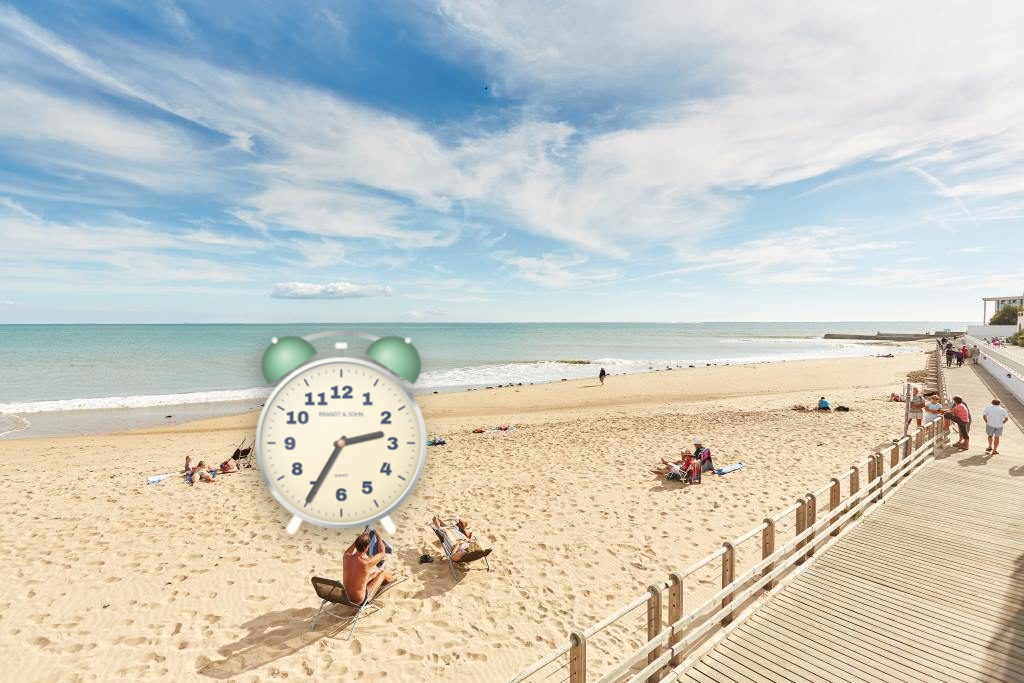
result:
{"hour": 2, "minute": 35}
